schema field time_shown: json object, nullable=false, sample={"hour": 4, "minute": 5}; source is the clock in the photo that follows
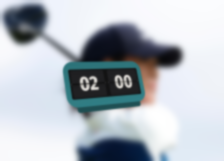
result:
{"hour": 2, "minute": 0}
